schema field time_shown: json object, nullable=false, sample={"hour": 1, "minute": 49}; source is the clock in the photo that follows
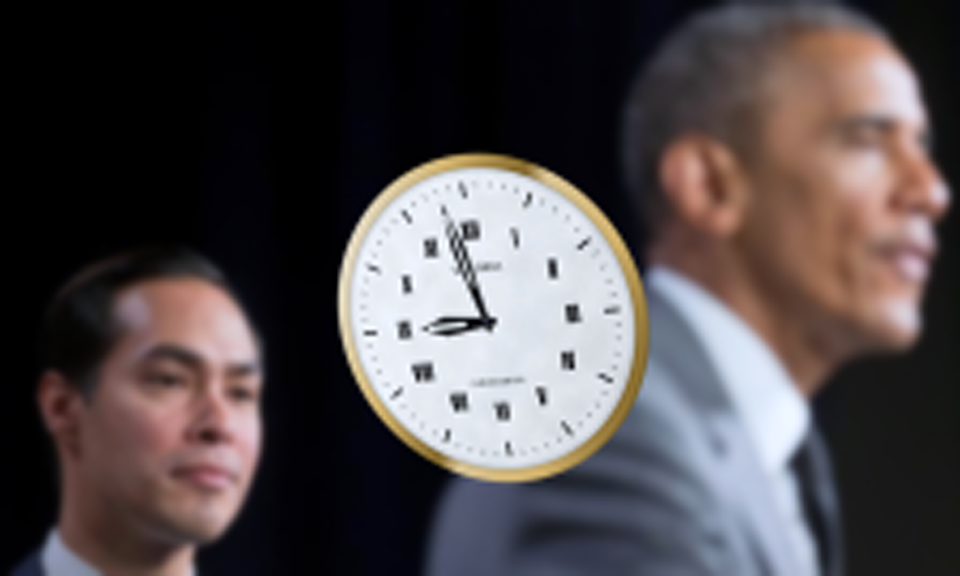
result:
{"hour": 8, "minute": 58}
